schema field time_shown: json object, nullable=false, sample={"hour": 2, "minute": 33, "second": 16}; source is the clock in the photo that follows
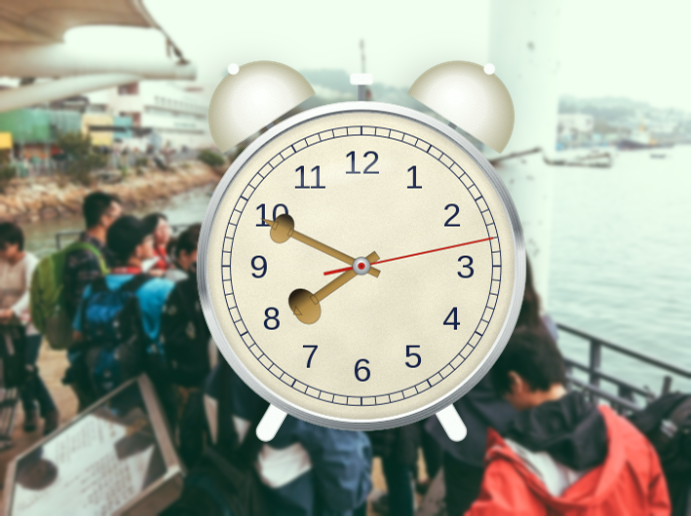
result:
{"hour": 7, "minute": 49, "second": 13}
